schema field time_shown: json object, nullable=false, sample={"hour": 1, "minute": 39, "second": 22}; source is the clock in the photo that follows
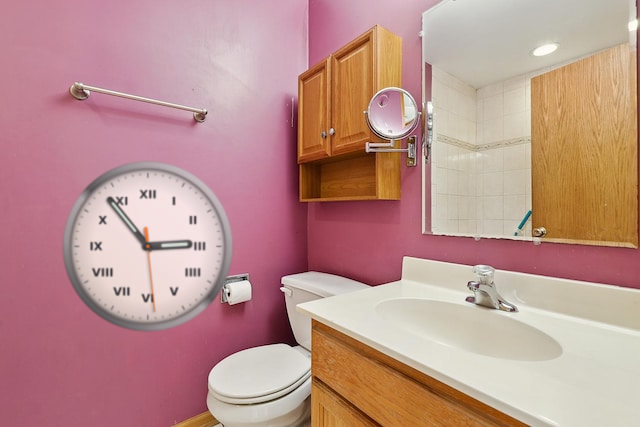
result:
{"hour": 2, "minute": 53, "second": 29}
